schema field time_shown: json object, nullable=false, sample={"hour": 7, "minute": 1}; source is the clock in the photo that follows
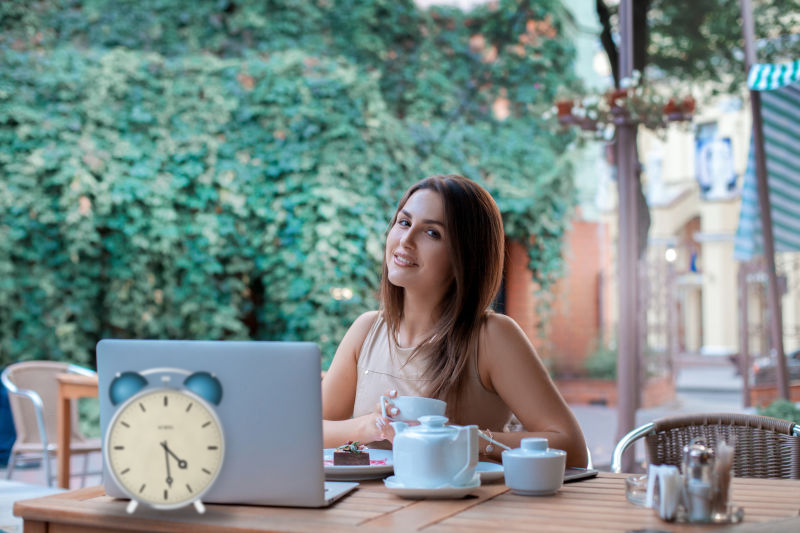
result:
{"hour": 4, "minute": 29}
